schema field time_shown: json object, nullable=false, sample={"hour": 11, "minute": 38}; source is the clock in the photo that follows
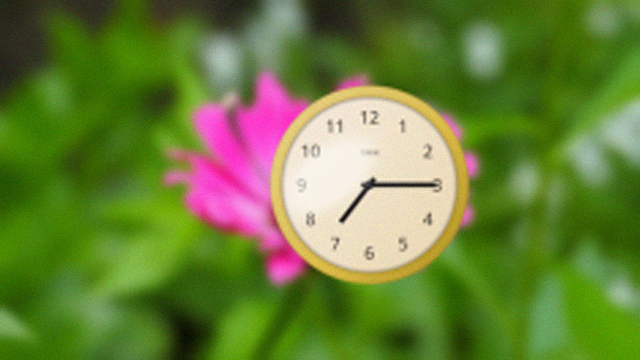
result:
{"hour": 7, "minute": 15}
